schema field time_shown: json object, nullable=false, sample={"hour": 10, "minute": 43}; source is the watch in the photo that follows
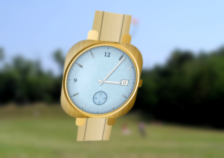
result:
{"hour": 3, "minute": 6}
